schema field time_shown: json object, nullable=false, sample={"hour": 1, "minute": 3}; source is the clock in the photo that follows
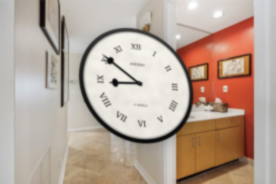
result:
{"hour": 8, "minute": 51}
